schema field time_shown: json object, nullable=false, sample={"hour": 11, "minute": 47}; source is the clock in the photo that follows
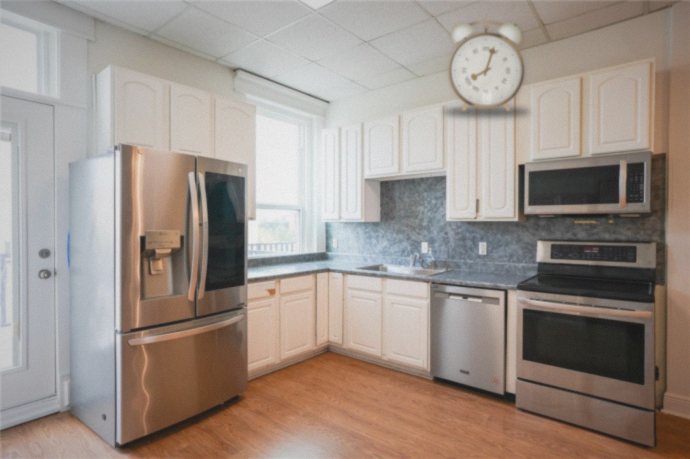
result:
{"hour": 8, "minute": 3}
